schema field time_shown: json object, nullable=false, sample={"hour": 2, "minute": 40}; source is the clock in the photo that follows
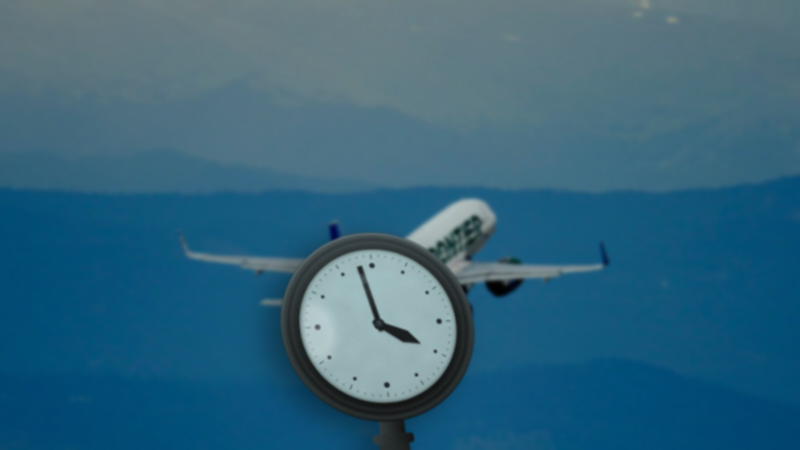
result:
{"hour": 3, "minute": 58}
